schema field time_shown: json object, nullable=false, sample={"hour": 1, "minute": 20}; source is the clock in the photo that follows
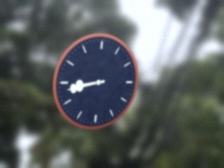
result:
{"hour": 8, "minute": 43}
